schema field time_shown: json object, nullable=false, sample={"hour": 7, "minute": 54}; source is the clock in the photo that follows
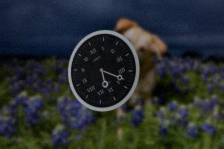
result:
{"hour": 6, "minute": 23}
